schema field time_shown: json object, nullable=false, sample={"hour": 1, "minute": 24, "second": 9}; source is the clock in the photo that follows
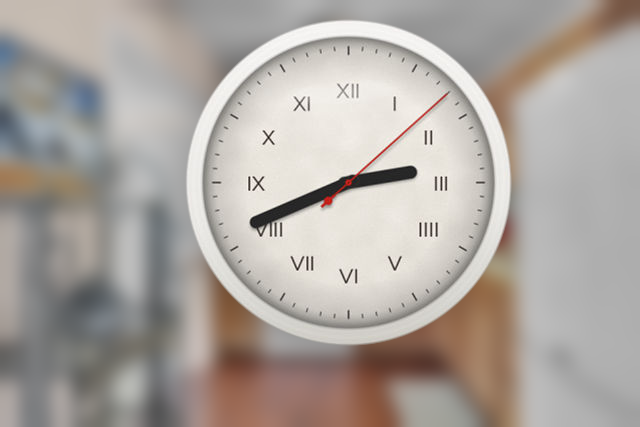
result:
{"hour": 2, "minute": 41, "second": 8}
